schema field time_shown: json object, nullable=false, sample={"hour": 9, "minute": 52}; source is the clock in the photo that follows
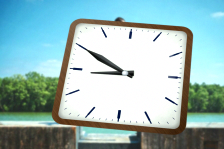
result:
{"hour": 8, "minute": 50}
